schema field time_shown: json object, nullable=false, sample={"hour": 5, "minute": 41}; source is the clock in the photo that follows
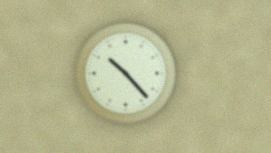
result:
{"hour": 10, "minute": 23}
